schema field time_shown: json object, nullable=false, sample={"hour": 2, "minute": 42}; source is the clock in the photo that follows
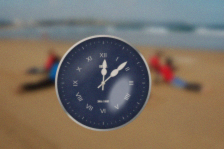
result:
{"hour": 12, "minute": 8}
